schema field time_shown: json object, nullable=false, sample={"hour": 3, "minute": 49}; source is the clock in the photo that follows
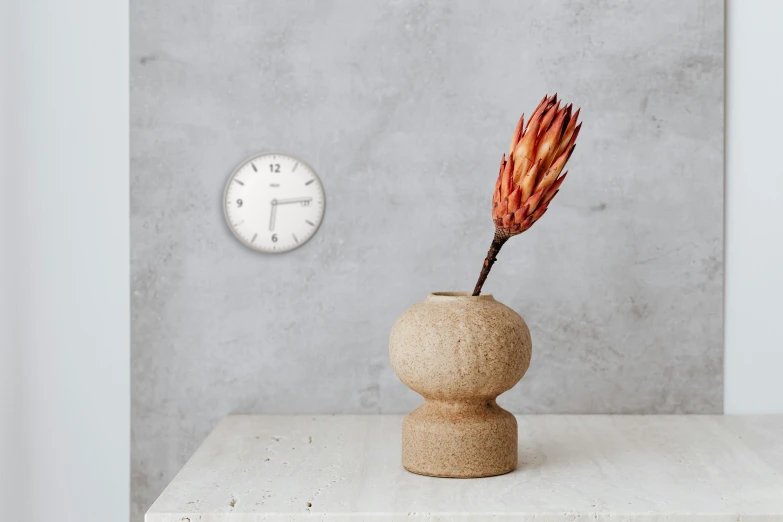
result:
{"hour": 6, "minute": 14}
